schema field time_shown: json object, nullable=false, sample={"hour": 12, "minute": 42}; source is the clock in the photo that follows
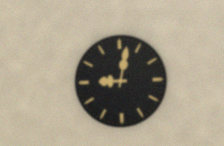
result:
{"hour": 9, "minute": 2}
